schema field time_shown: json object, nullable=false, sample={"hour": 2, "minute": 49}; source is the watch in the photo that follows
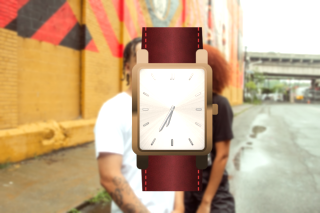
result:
{"hour": 6, "minute": 35}
